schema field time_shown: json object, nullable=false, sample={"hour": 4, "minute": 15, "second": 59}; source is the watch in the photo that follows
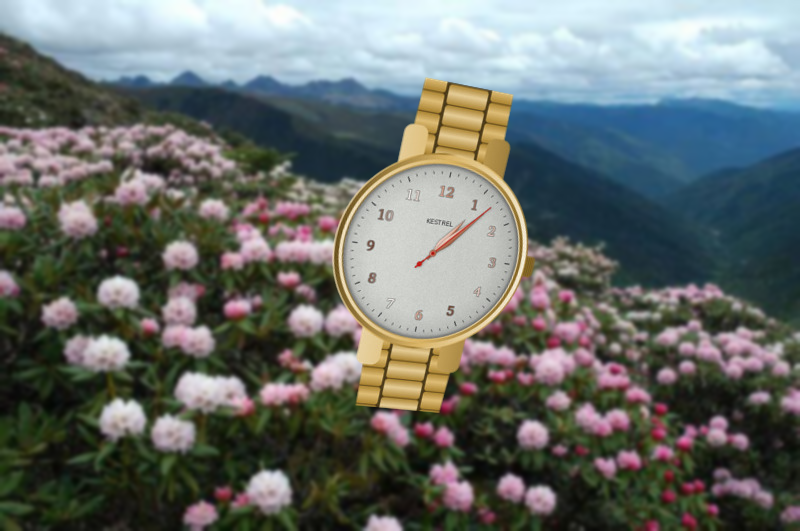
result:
{"hour": 1, "minute": 7, "second": 7}
